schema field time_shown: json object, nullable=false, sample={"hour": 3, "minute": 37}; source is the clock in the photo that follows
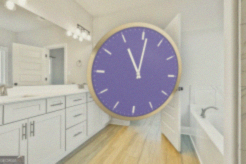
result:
{"hour": 11, "minute": 1}
